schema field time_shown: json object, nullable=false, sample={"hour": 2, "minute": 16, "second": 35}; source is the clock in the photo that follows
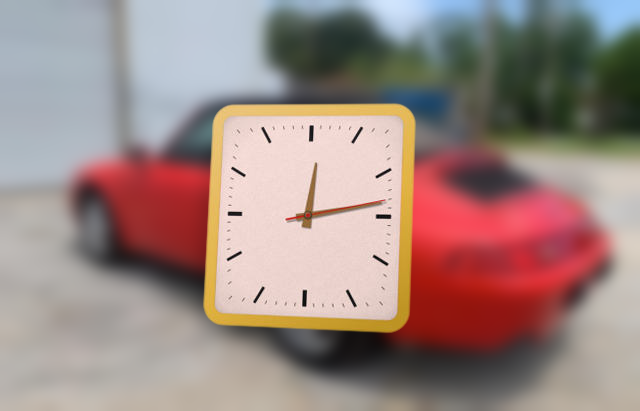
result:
{"hour": 12, "minute": 13, "second": 13}
